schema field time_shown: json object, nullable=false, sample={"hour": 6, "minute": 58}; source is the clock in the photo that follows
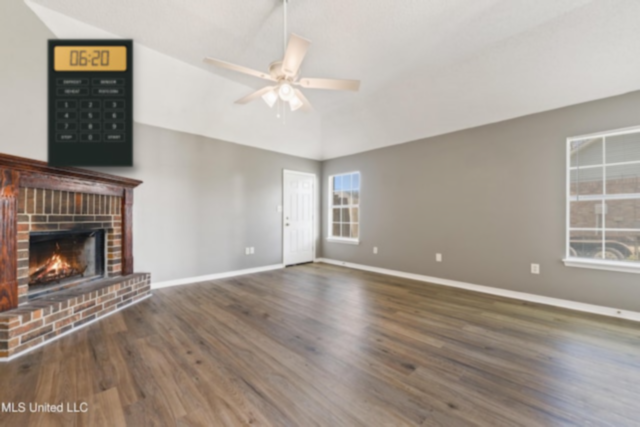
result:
{"hour": 6, "minute": 20}
